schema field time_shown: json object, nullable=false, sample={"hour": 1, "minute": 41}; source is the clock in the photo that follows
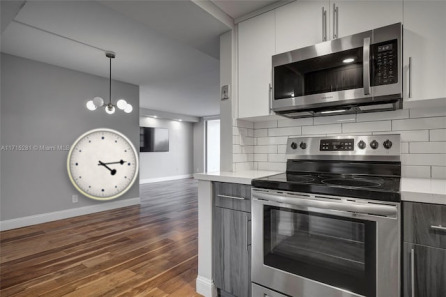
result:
{"hour": 4, "minute": 14}
